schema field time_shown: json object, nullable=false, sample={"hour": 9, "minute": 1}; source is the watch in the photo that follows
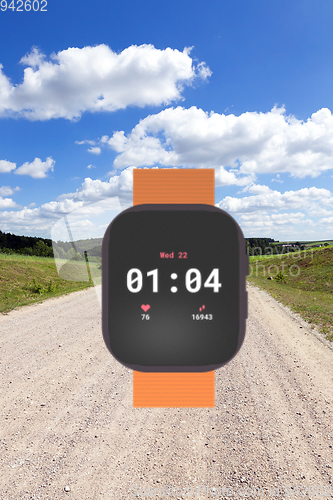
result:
{"hour": 1, "minute": 4}
